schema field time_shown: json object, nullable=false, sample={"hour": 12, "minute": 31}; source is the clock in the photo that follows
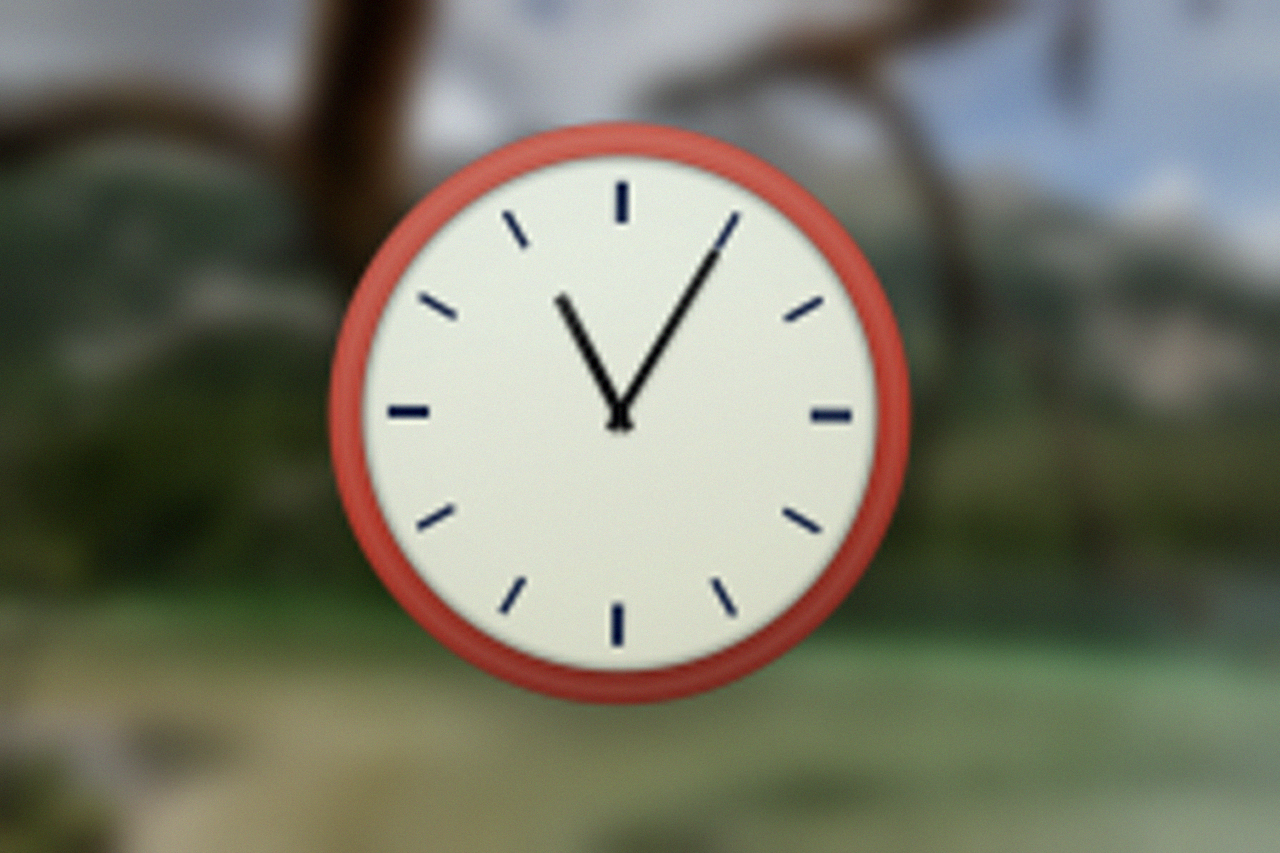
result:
{"hour": 11, "minute": 5}
